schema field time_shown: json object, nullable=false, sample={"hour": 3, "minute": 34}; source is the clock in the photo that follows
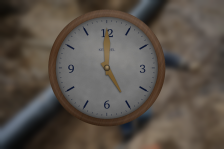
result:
{"hour": 5, "minute": 0}
